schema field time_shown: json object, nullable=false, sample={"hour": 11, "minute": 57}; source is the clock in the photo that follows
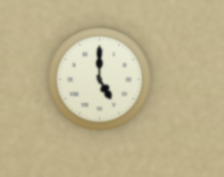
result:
{"hour": 5, "minute": 0}
